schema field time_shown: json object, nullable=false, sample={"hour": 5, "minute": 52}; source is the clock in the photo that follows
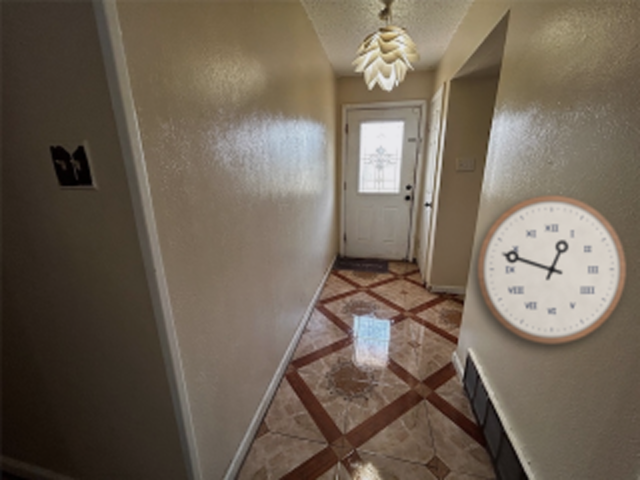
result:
{"hour": 12, "minute": 48}
